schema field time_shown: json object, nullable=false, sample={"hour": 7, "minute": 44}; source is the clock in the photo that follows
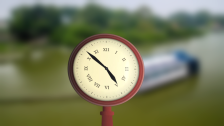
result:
{"hour": 4, "minute": 52}
